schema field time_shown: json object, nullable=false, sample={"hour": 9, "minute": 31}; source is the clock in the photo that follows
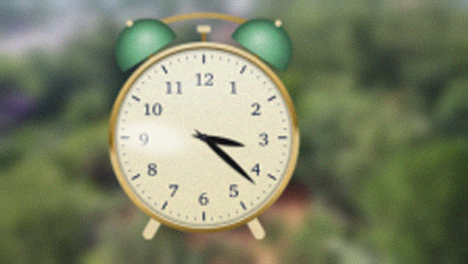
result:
{"hour": 3, "minute": 22}
